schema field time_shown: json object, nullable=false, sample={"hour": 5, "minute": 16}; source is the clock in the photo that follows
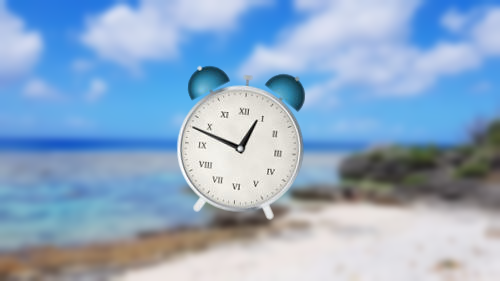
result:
{"hour": 12, "minute": 48}
